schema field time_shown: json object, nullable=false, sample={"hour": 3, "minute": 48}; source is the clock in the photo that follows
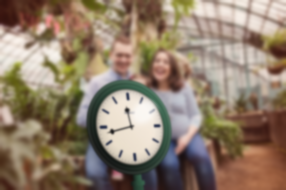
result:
{"hour": 11, "minute": 43}
